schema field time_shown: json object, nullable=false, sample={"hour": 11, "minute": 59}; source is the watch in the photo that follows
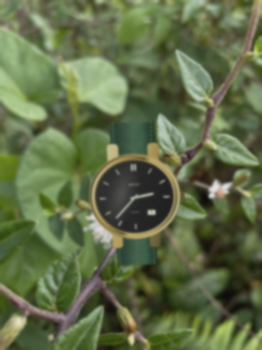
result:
{"hour": 2, "minute": 37}
